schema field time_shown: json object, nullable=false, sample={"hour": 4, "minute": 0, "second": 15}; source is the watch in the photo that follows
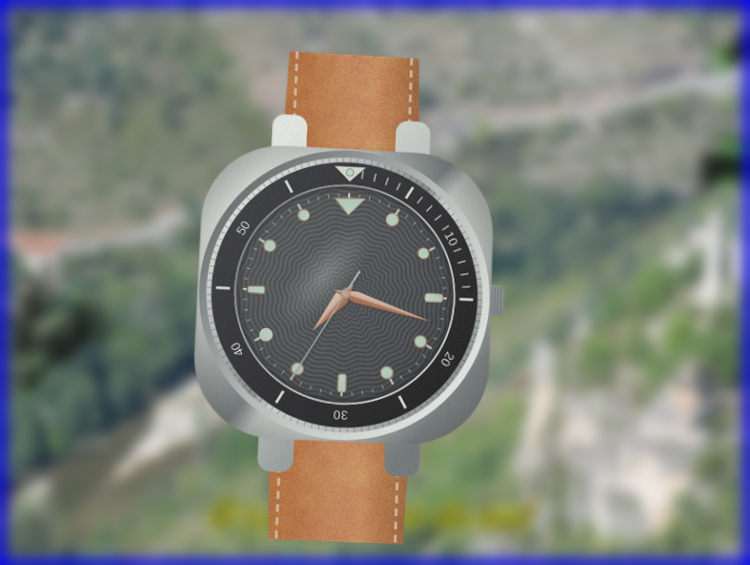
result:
{"hour": 7, "minute": 17, "second": 35}
